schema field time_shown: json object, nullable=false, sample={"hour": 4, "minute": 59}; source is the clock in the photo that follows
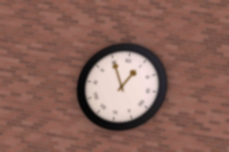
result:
{"hour": 12, "minute": 55}
